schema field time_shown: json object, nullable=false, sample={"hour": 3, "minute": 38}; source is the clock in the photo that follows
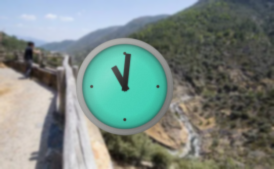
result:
{"hour": 11, "minute": 1}
